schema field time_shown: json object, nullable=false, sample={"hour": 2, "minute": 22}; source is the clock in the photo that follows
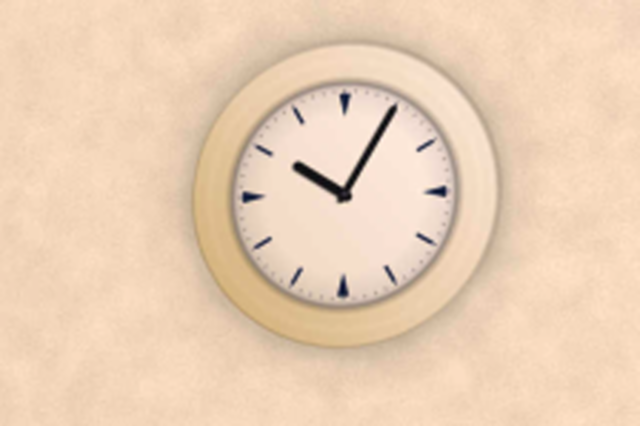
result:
{"hour": 10, "minute": 5}
